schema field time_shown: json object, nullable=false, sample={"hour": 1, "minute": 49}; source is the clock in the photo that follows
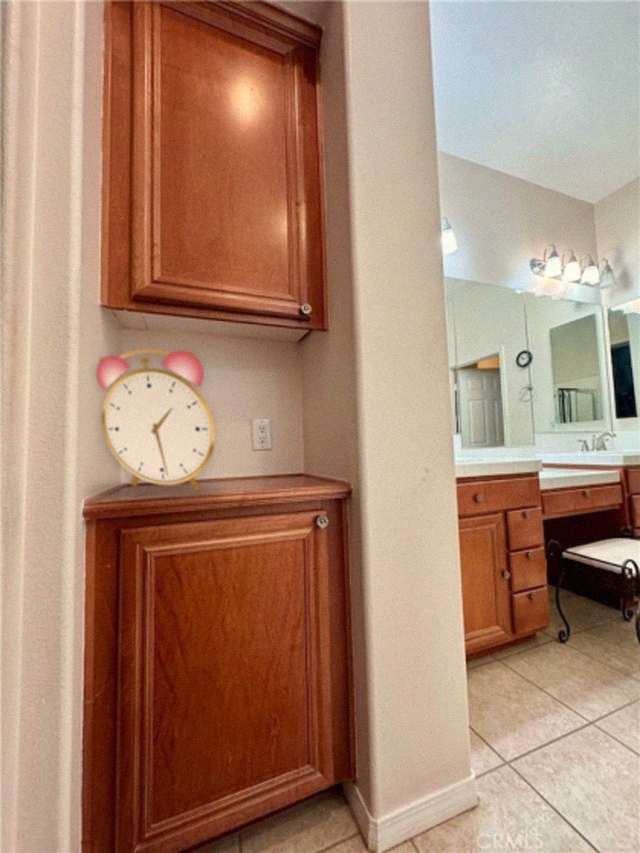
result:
{"hour": 1, "minute": 29}
